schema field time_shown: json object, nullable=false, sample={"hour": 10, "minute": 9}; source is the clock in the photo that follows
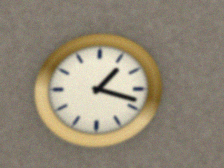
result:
{"hour": 1, "minute": 18}
